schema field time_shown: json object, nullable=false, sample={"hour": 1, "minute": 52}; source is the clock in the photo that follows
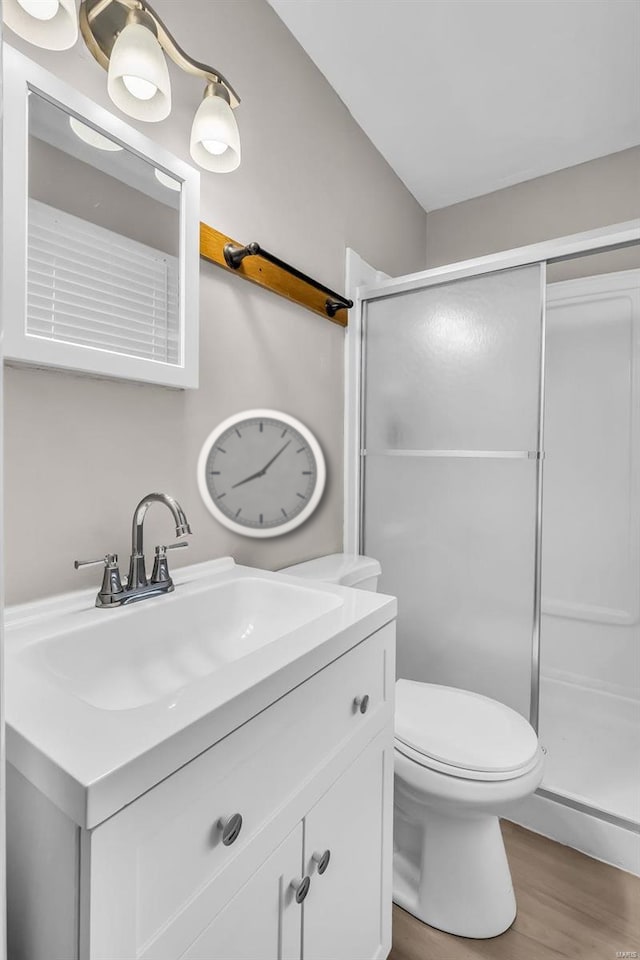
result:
{"hour": 8, "minute": 7}
